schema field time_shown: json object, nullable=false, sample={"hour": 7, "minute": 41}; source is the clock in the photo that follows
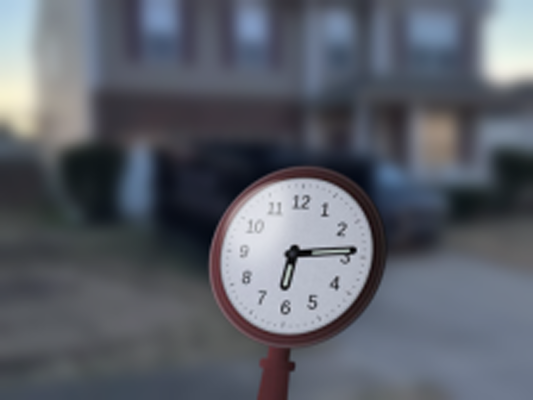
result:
{"hour": 6, "minute": 14}
